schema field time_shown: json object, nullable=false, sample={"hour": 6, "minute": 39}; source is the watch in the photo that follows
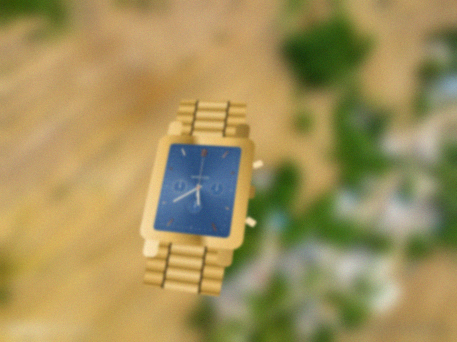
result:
{"hour": 5, "minute": 39}
